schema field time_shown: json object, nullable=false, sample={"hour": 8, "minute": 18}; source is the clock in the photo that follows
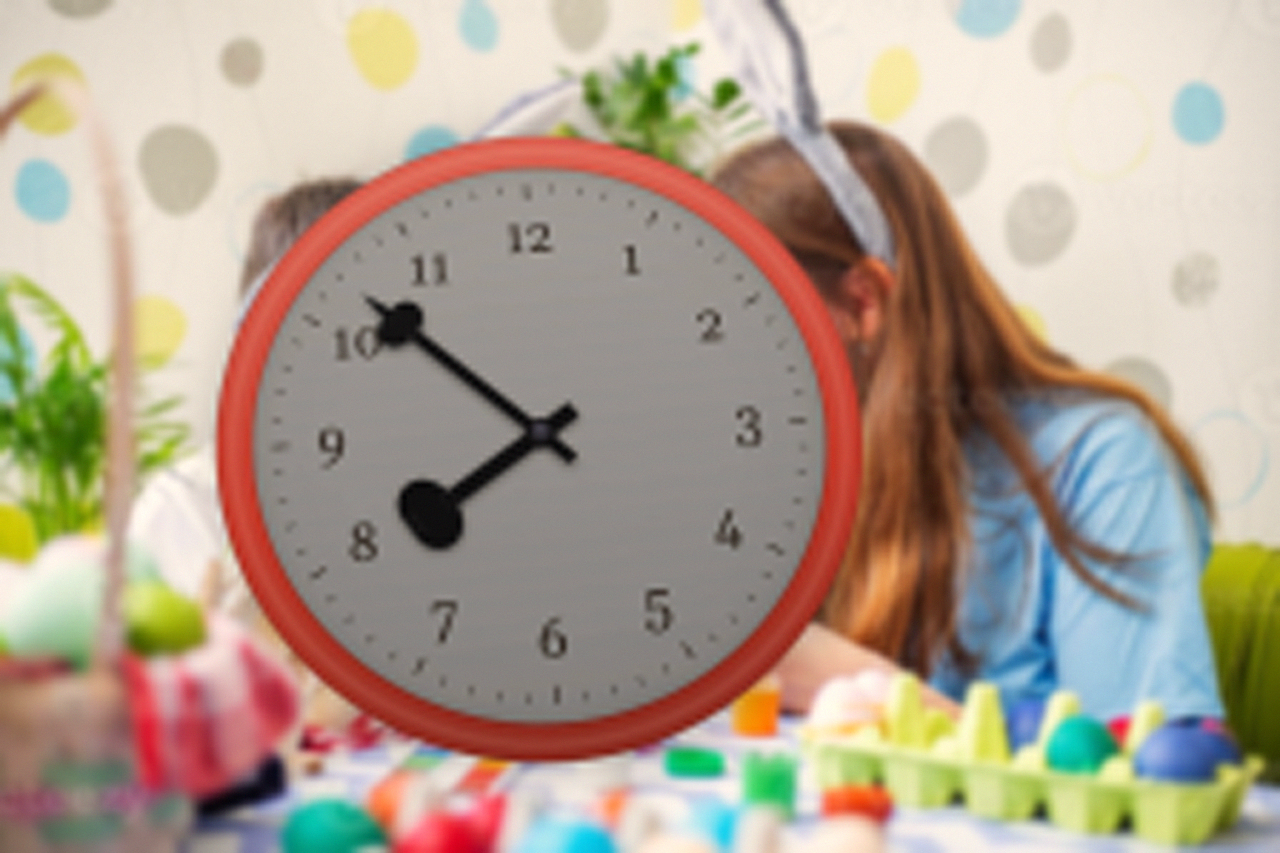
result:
{"hour": 7, "minute": 52}
